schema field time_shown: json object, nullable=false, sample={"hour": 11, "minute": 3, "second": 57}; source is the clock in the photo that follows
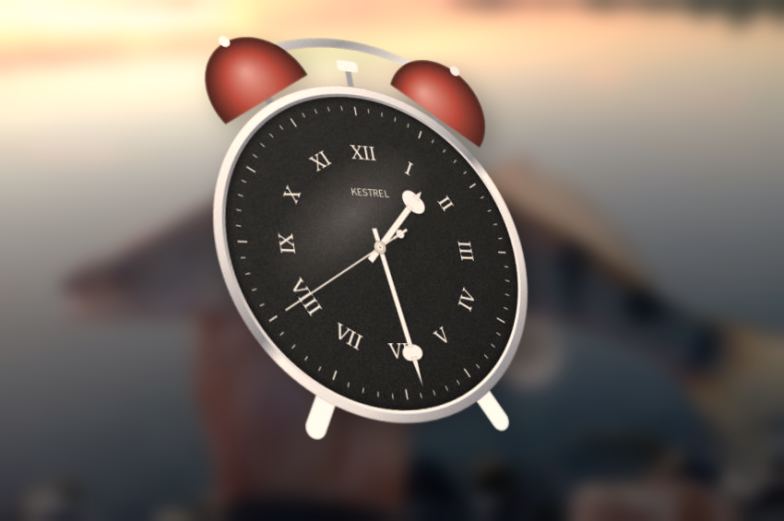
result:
{"hour": 1, "minute": 28, "second": 40}
